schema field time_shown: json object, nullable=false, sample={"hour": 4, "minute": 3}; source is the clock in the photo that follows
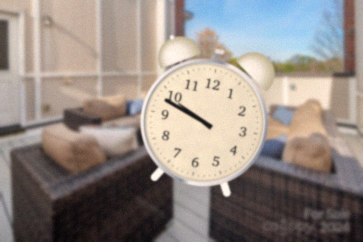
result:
{"hour": 9, "minute": 48}
